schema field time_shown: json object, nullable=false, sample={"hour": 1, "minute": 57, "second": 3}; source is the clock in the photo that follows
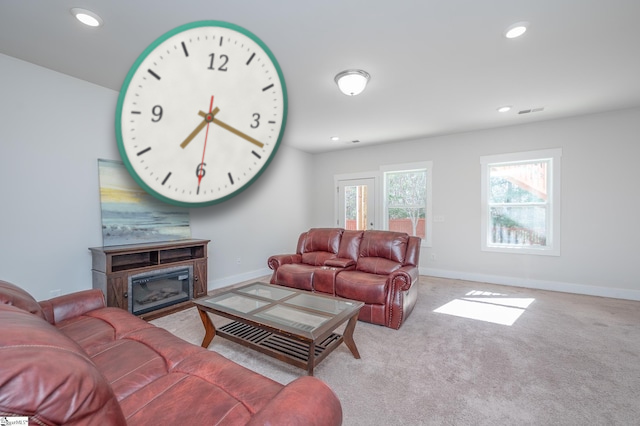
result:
{"hour": 7, "minute": 18, "second": 30}
